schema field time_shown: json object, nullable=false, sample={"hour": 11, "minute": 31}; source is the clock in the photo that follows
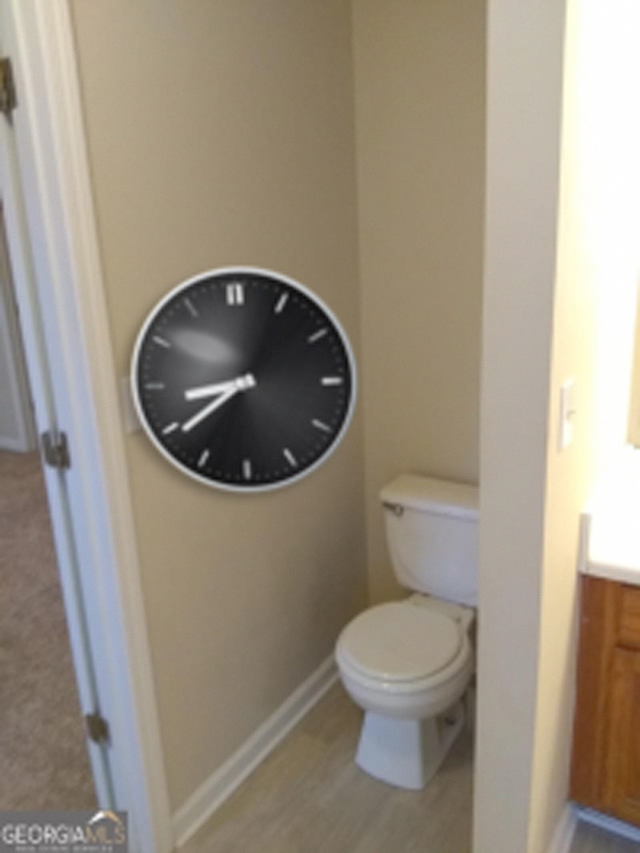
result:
{"hour": 8, "minute": 39}
